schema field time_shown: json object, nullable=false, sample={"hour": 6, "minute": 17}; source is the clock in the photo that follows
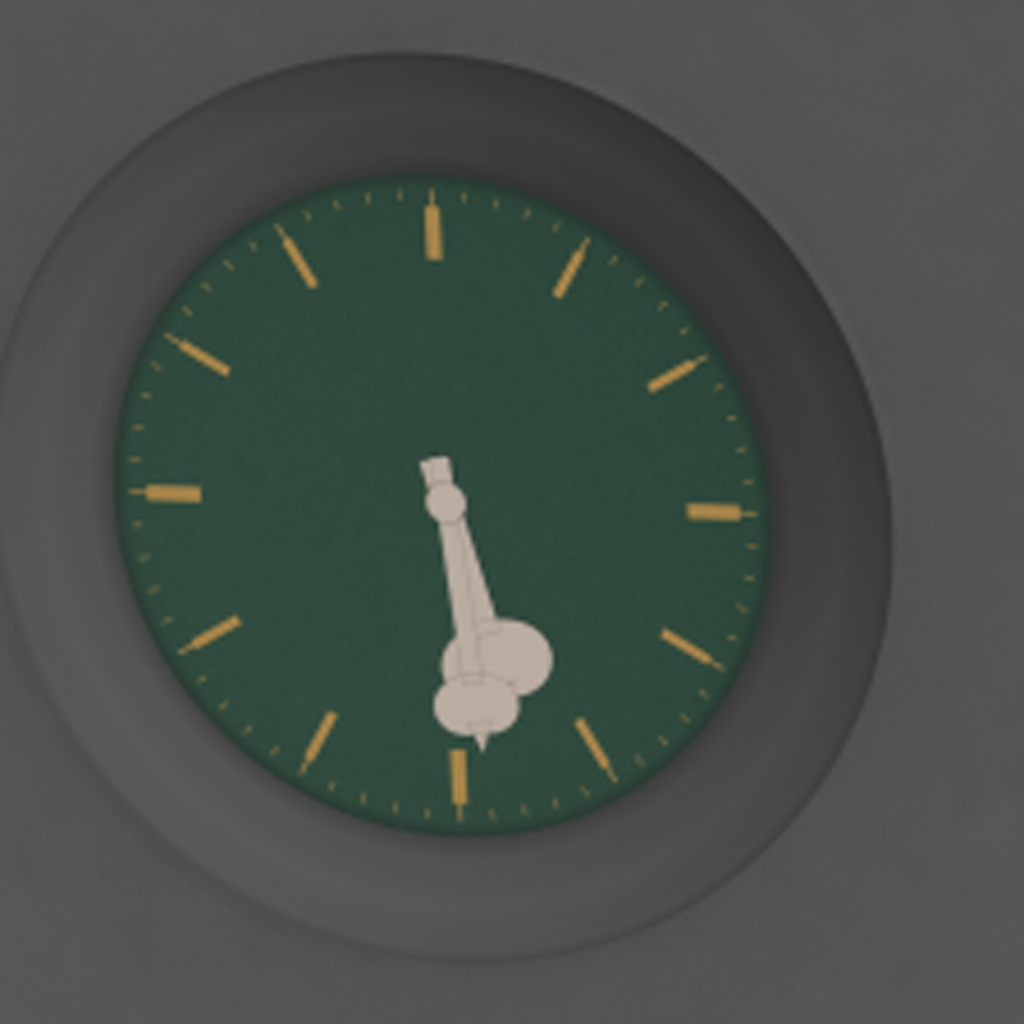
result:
{"hour": 5, "minute": 29}
